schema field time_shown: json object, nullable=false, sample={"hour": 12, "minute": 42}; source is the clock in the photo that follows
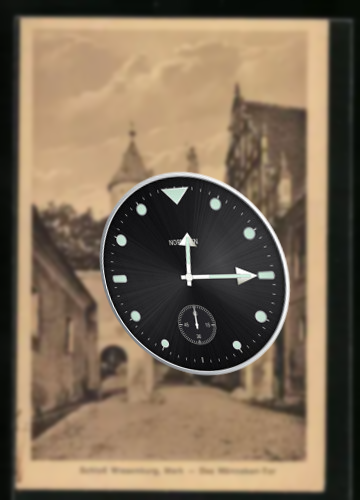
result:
{"hour": 12, "minute": 15}
